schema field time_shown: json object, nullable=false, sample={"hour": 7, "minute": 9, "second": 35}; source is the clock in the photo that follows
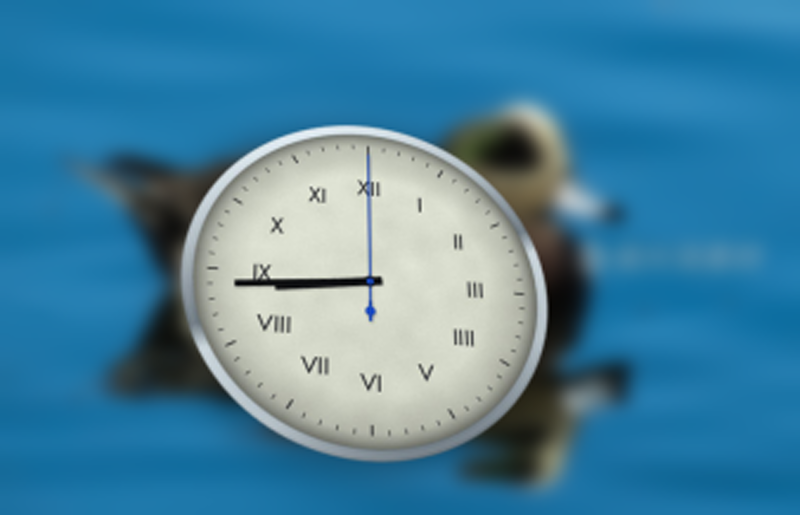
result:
{"hour": 8, "minute": 44, "second": 0}
